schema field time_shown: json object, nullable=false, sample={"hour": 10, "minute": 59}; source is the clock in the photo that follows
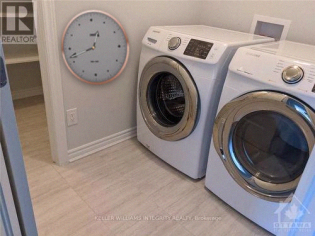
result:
{"hour": 12, "minute": 42}
